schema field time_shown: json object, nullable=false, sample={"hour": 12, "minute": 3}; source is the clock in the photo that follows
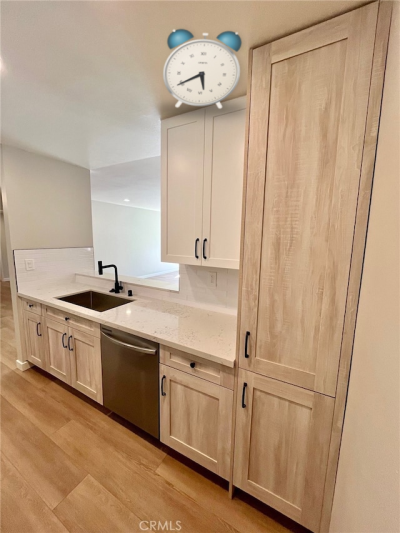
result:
{"hour": 5, "minute": 40}
